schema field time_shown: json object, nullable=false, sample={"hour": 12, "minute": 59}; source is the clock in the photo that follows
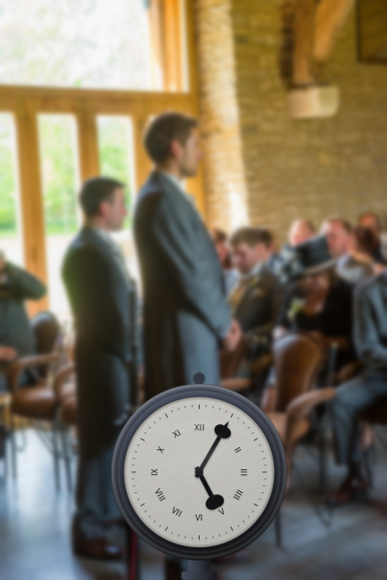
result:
{"hour": 5, "minute": 5}
